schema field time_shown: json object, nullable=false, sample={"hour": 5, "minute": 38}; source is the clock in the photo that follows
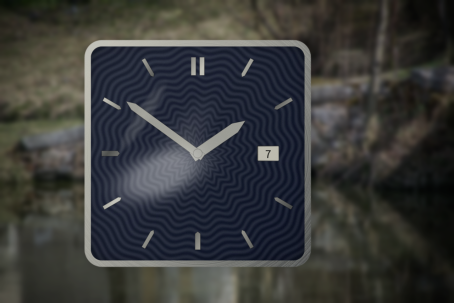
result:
{"hour": 1, "minute": 51}
